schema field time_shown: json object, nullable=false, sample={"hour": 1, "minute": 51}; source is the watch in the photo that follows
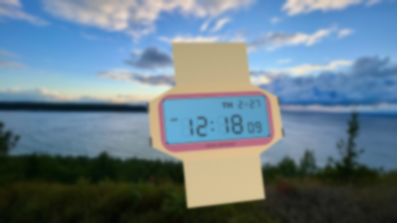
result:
{"hour": 12, "minute": 18}
